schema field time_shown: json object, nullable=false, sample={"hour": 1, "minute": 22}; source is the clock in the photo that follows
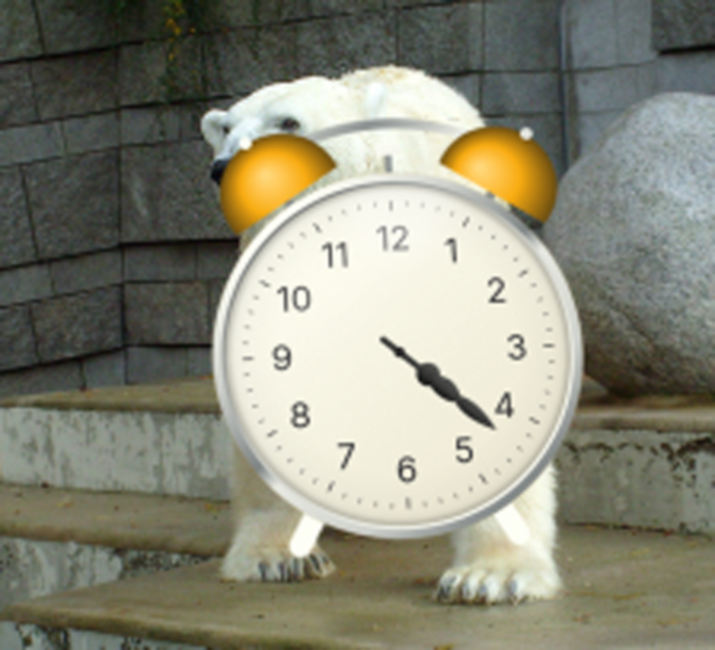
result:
{"hour": 4, "minute": 22}
